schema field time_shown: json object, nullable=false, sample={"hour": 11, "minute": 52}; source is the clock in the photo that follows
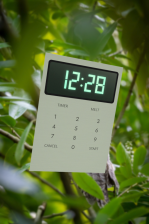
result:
{"hour": 12, "minute": 28}
